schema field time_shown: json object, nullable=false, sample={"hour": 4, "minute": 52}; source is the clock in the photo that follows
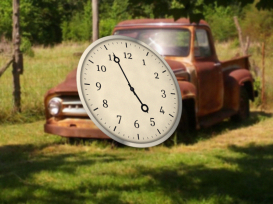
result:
{"hour": 4, "minute": 56}
